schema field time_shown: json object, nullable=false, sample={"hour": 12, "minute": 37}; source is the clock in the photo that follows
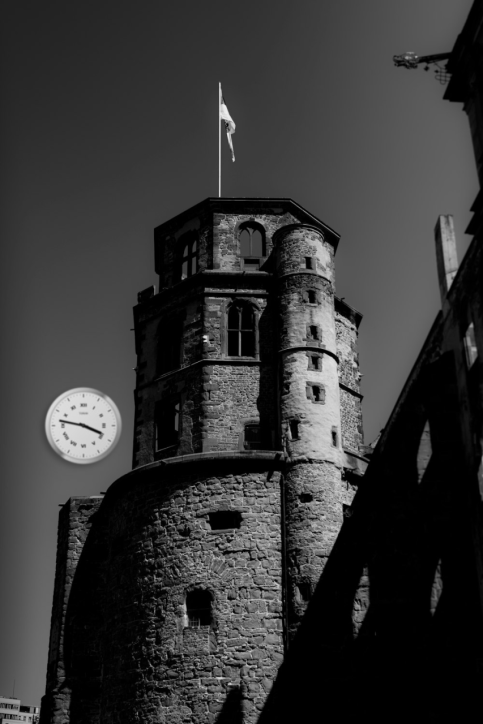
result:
{"hour": 3, "minute": 47}
